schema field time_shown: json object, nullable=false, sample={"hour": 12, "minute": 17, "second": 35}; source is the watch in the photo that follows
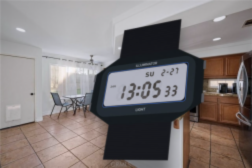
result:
{"hour": 13, "minute": 5, "second": 33}
